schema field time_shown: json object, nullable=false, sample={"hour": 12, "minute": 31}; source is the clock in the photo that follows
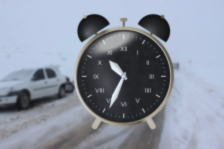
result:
{"hour": 10, "minute": 34}
